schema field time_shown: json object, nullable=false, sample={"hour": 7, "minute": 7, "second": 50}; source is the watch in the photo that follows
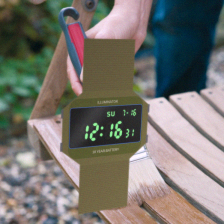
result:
{"hour": 12, "minute": 16, "second": 31}
